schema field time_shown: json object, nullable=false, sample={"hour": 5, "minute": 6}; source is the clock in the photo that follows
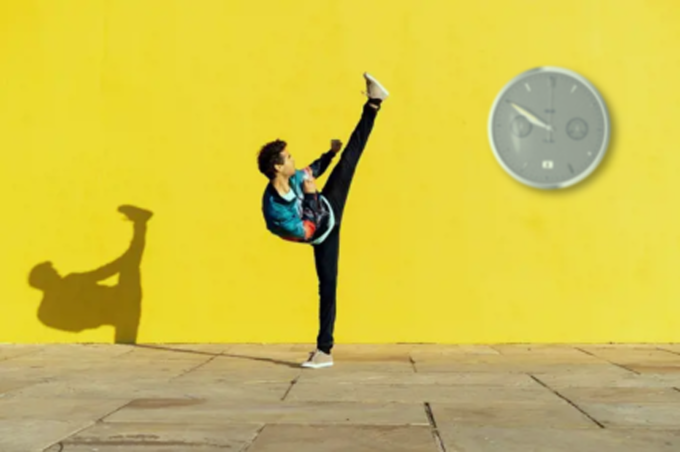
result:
{"hour": 9, "minute": 50}
